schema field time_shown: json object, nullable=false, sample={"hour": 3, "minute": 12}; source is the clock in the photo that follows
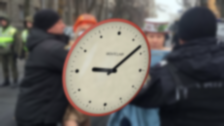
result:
{"hour": 9, "minute": 8}
